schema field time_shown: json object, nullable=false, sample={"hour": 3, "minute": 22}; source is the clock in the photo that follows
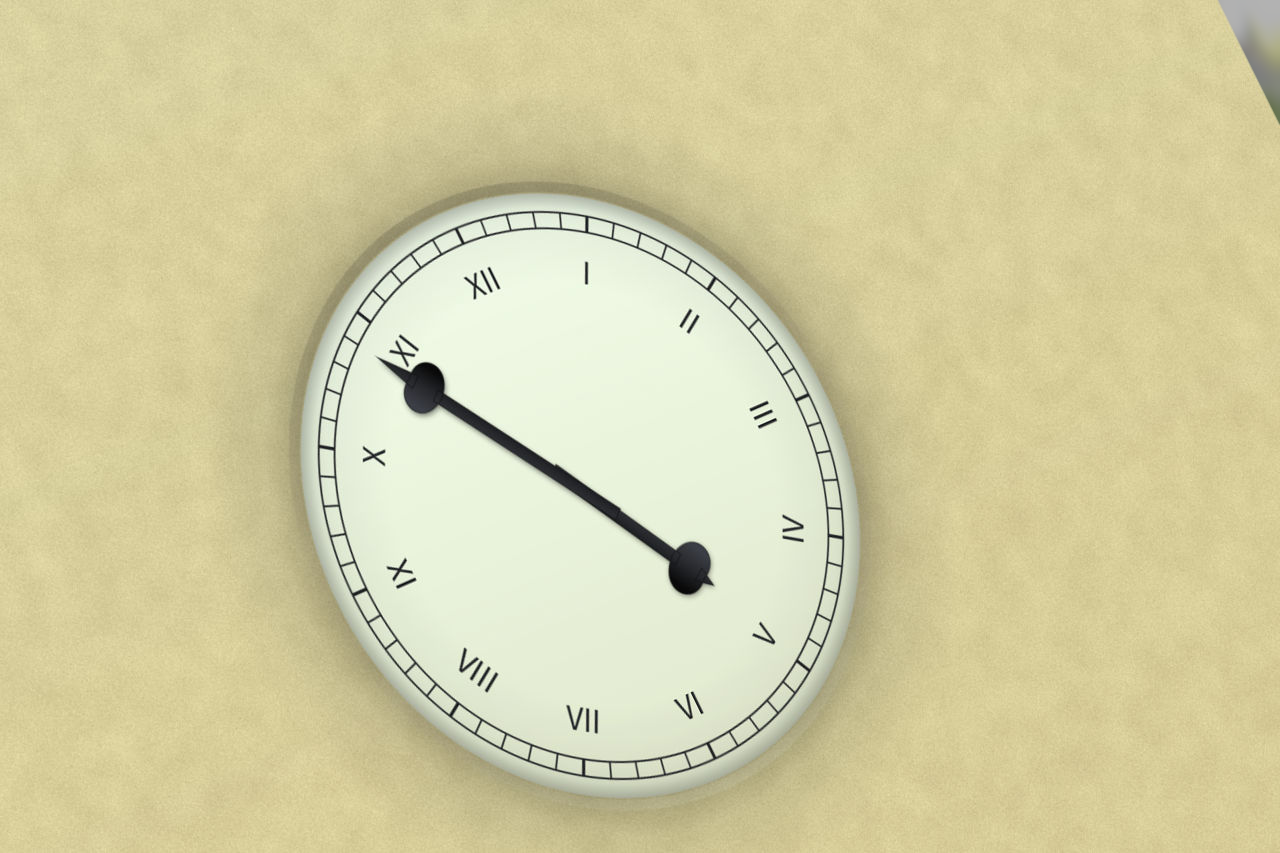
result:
{"hour": 4, "minute": 54}
